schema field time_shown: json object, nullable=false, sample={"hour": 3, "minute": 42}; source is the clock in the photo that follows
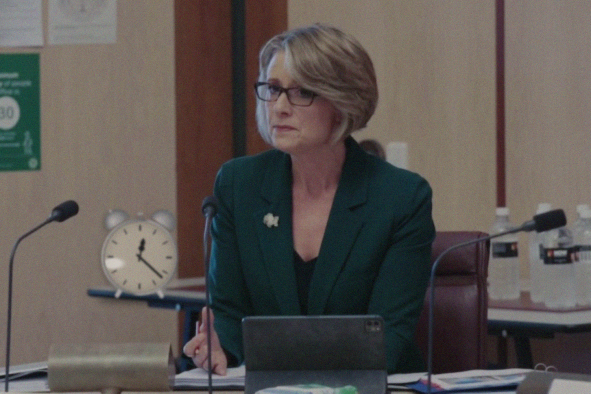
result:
{"hour": 12, "minute": 22}
